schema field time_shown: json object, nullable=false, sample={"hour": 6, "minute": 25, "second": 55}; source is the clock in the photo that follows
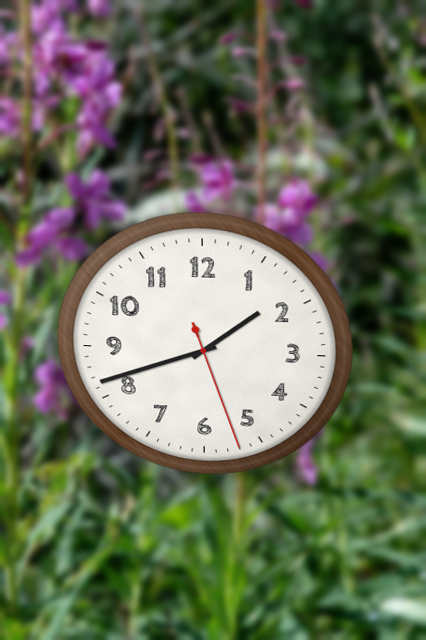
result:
{"hour": 1, "minute": 41, "second": 27}
